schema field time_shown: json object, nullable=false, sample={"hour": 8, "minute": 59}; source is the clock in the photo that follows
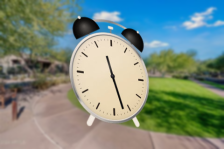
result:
{"hour": 11, "minute": 27}
